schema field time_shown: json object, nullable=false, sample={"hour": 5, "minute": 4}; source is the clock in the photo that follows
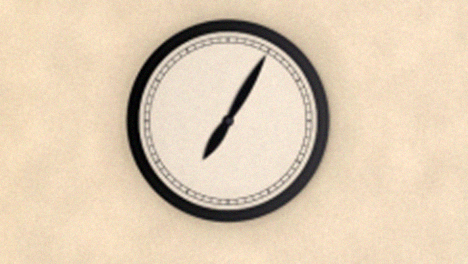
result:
{"hour": 7, "minute": 5}
